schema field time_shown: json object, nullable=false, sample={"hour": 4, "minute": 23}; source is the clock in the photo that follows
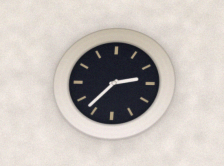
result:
{"hour": 2, "minute": 37}
